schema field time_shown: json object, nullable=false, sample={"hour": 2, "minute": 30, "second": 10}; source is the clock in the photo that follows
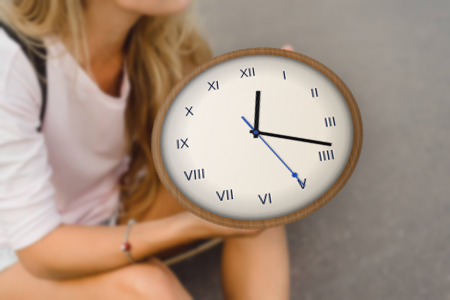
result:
{"hour": 12, "minute": 18, "second": 25}
